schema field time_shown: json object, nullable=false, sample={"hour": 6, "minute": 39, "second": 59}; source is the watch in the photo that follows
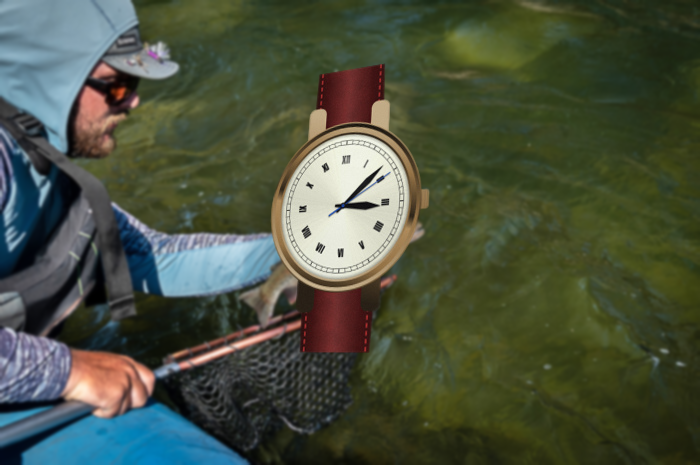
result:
{"hour": 3, "minute": 8, "second": 10}
